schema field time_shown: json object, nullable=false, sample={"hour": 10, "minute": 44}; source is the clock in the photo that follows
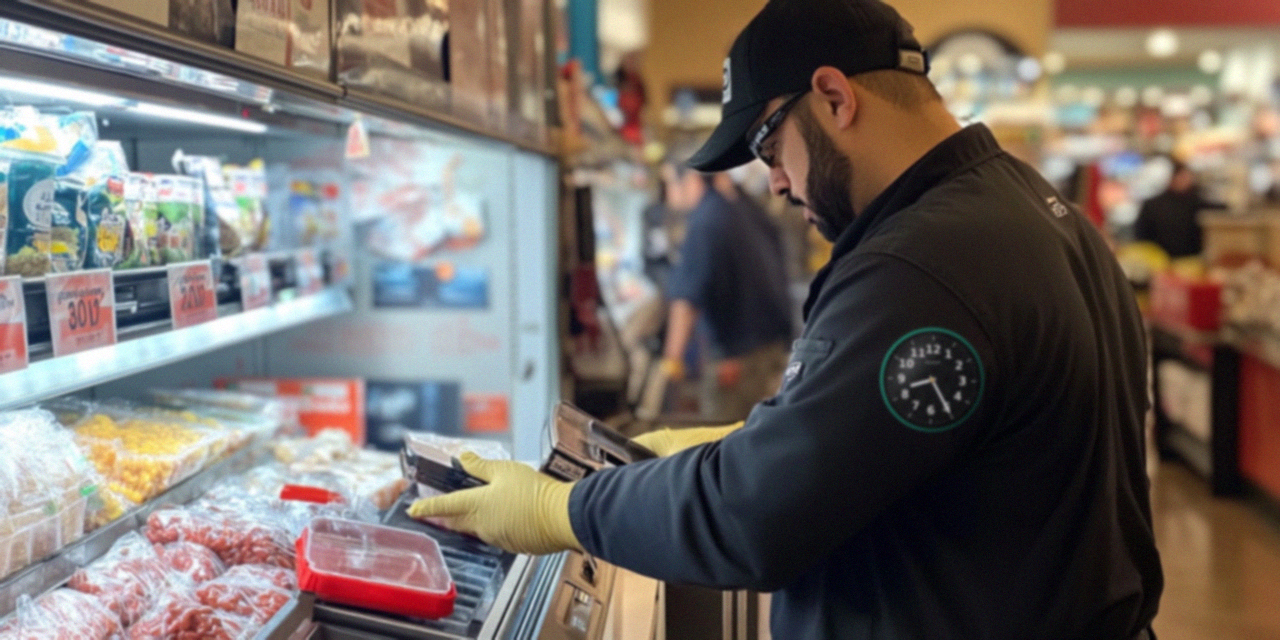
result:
{"hour": 8, "minute": 25}
